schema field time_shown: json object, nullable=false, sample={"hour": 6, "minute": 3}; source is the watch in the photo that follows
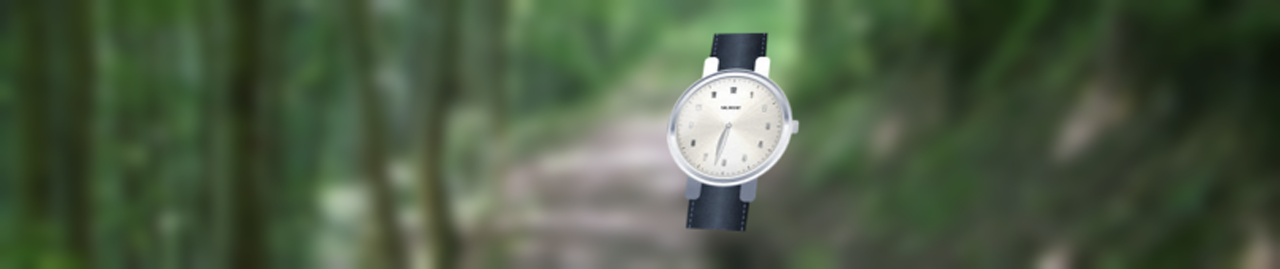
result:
{"hour": 6, "minute": 32}
